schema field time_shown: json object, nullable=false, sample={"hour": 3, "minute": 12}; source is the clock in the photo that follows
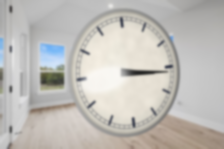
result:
{"hour": 3, "minute": 16}
